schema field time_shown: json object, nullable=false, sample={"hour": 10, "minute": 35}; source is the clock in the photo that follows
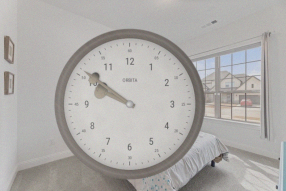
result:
{"hour": 9, "minute": 51}
